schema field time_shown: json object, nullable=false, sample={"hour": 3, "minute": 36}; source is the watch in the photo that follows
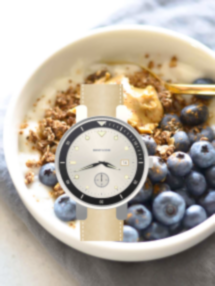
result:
{"hour": 3, "minute": 42}
